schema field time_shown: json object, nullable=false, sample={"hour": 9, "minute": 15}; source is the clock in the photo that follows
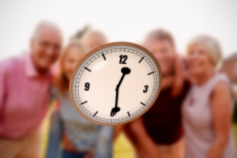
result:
{"hour": 12, "minute": 29}
